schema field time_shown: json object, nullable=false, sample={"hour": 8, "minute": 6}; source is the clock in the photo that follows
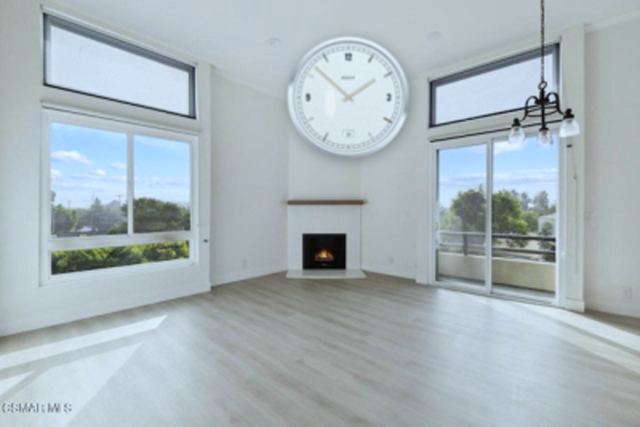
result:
{"hour": 1, "minute": 52}
